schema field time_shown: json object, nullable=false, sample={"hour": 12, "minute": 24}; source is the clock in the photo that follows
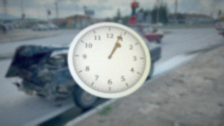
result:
{"hour": 1, "minute": 4}
